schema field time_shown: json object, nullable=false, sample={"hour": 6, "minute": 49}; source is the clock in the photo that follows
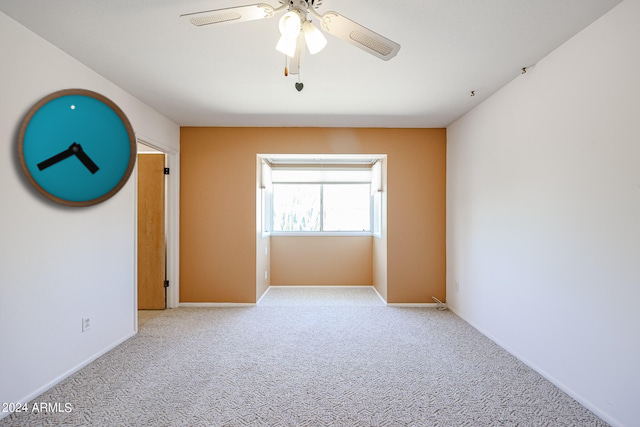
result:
{"hour": 4, "minute": 41}
